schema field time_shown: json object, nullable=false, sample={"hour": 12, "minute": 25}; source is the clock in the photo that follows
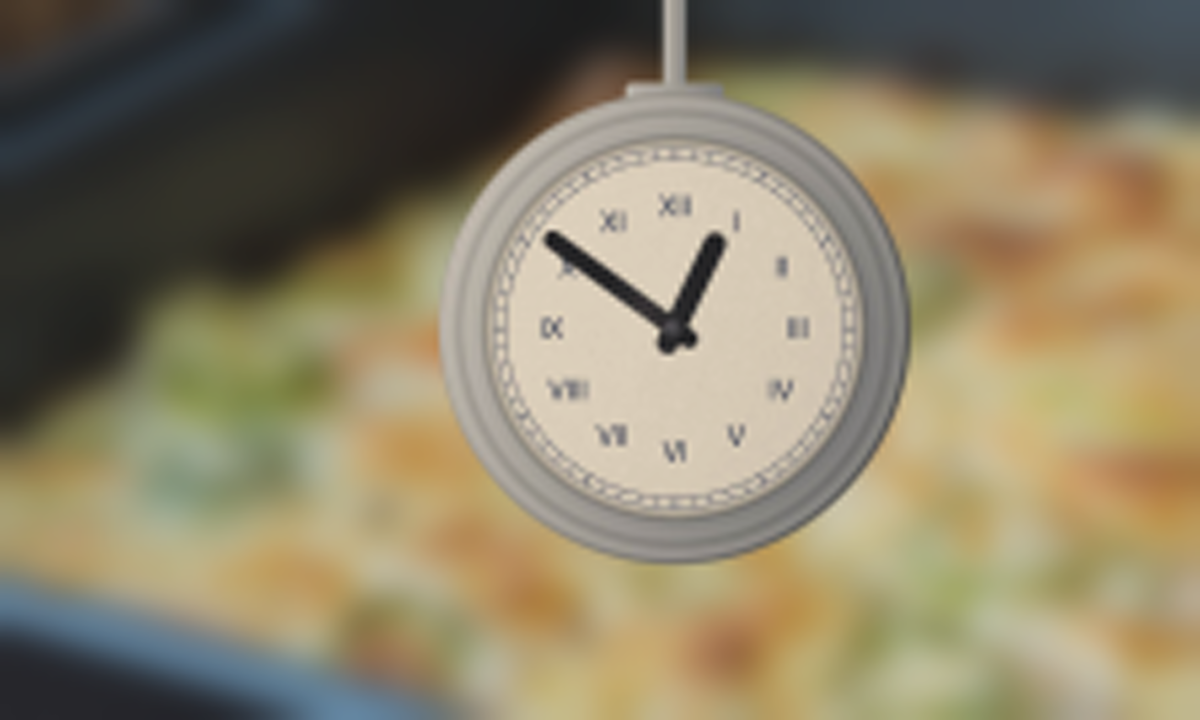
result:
{"hour": 12, "minute": 51}
